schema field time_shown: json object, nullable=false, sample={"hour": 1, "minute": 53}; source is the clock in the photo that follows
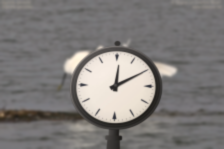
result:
{"hour": 12, "minute": 10}
